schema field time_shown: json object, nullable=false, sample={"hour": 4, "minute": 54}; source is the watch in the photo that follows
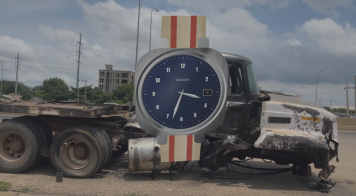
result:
{"hour": 3, "minute": 33}
